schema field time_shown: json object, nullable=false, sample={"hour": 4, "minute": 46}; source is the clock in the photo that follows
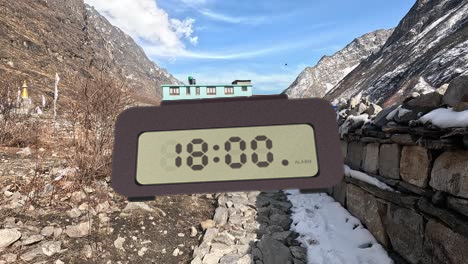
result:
{"hour": 18, "minute": 0}
